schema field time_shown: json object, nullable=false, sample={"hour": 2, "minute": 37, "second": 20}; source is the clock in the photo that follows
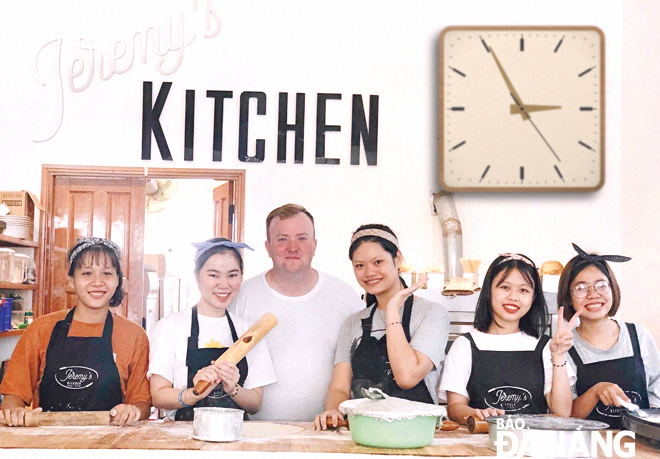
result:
{"hour": 2, "minute": 55, "second": 24}
